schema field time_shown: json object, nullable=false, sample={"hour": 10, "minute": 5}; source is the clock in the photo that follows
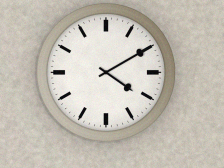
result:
{"hour": 4, "minute": 10}
